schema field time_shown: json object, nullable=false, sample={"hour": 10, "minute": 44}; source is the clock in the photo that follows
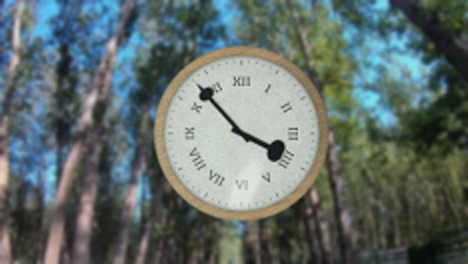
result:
{"hour": 3, "minute": 53}
